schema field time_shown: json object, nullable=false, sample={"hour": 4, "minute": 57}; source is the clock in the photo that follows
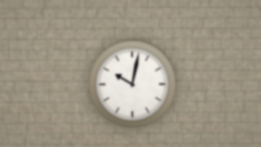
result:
{"hour": 10, "minute": 2}
